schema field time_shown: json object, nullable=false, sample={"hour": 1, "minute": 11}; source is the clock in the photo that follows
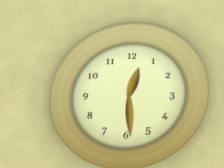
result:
{"hour": 12, "minute": 29}
